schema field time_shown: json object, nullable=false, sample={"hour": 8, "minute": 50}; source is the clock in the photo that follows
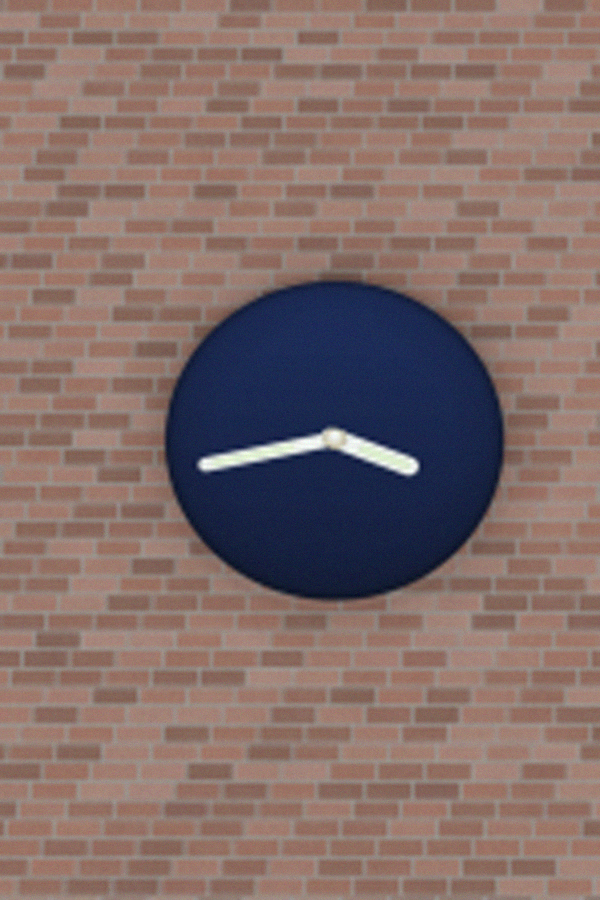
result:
{"hour": 3, "minute": 43}
